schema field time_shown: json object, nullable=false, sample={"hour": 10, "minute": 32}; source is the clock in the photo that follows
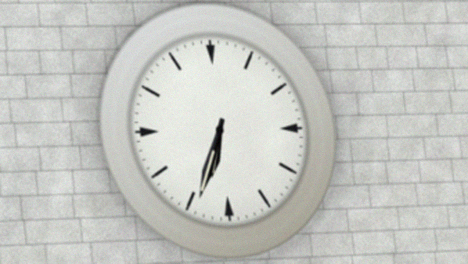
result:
{"hour": 6, "minute": 34}
